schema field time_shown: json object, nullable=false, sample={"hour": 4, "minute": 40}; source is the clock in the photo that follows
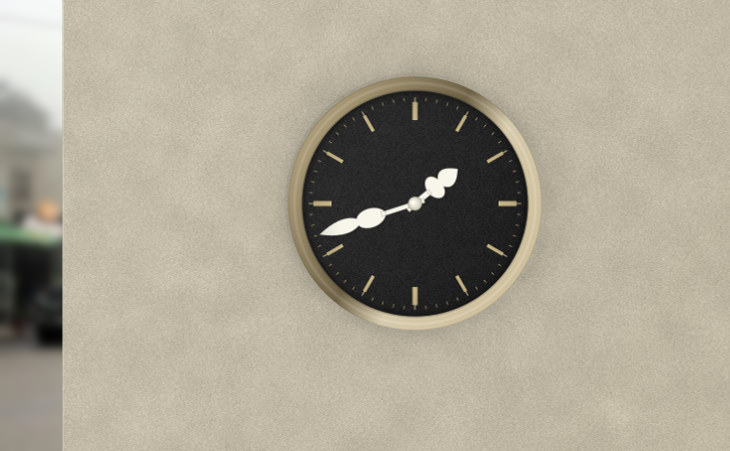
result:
{"hour": 1, "minute": 42}
